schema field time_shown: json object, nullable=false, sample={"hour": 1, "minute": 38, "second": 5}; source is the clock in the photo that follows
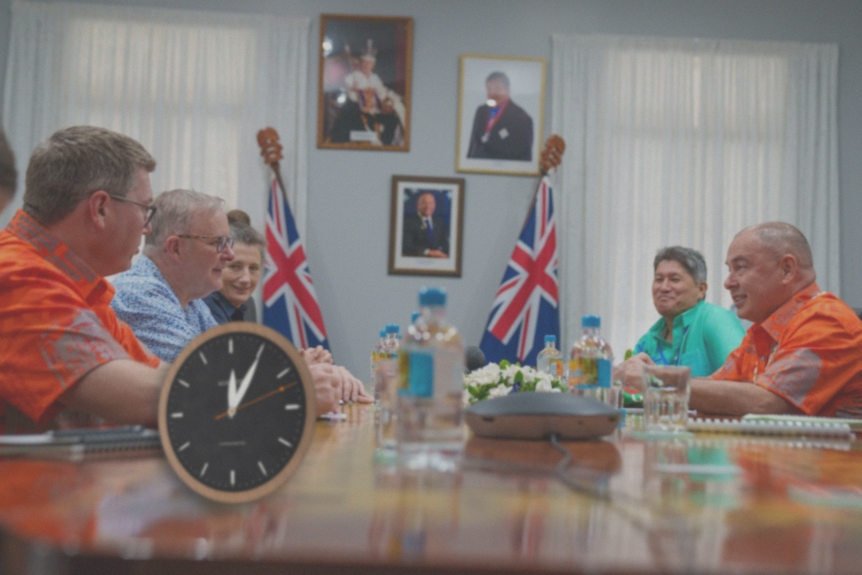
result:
{"hour": 12, "minute": 5, "second": 12}
